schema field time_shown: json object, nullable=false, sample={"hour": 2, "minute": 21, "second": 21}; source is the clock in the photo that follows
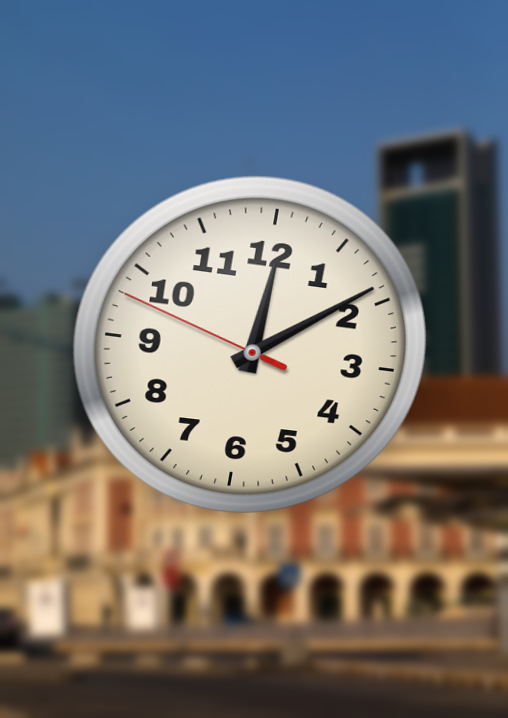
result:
{"hour": 12, "minute": 8, "second": 48}
